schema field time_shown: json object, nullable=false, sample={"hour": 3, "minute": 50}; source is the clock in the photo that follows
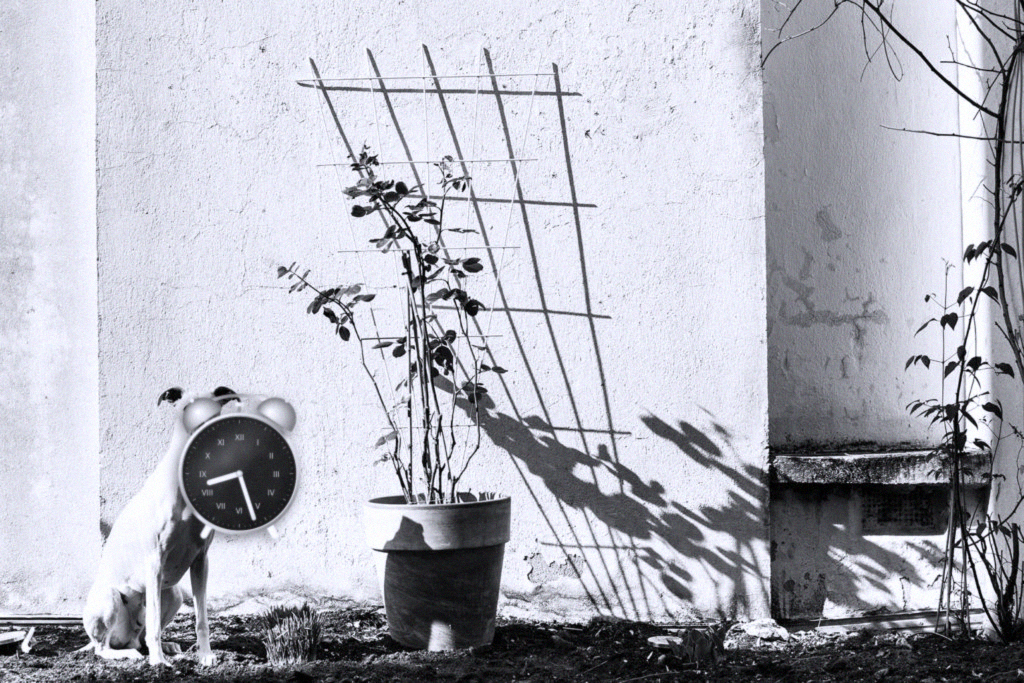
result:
{"hour": 8, "minute": 27}
